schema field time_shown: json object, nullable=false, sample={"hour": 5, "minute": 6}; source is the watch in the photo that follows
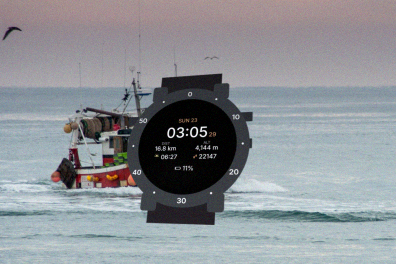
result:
{"hour": 3, "minute": 5}
